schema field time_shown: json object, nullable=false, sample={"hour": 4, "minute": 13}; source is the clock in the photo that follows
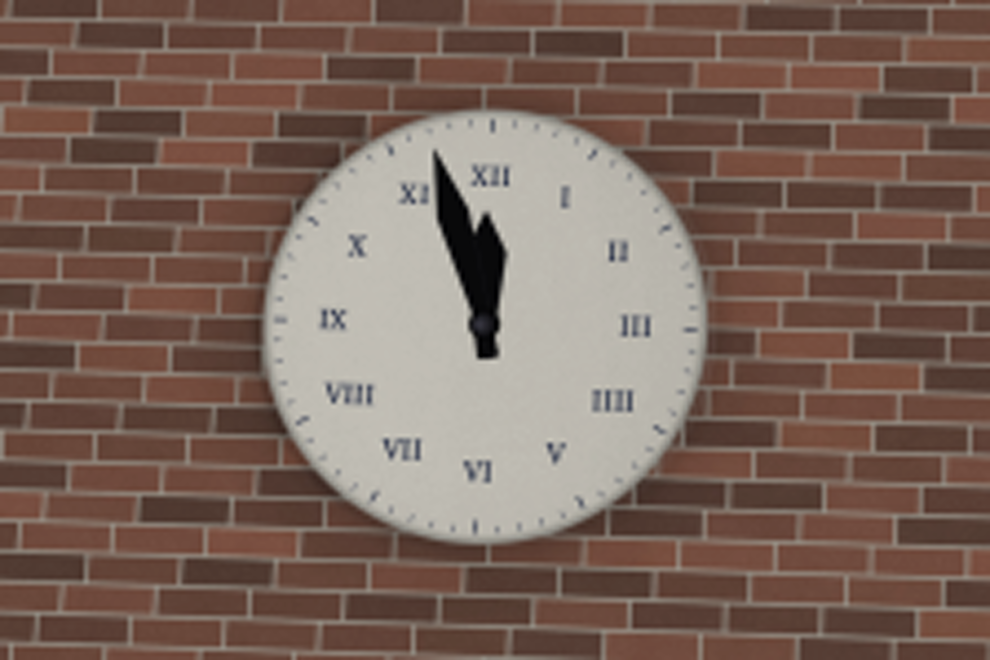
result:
{"hour": 11, "minute": 57}
